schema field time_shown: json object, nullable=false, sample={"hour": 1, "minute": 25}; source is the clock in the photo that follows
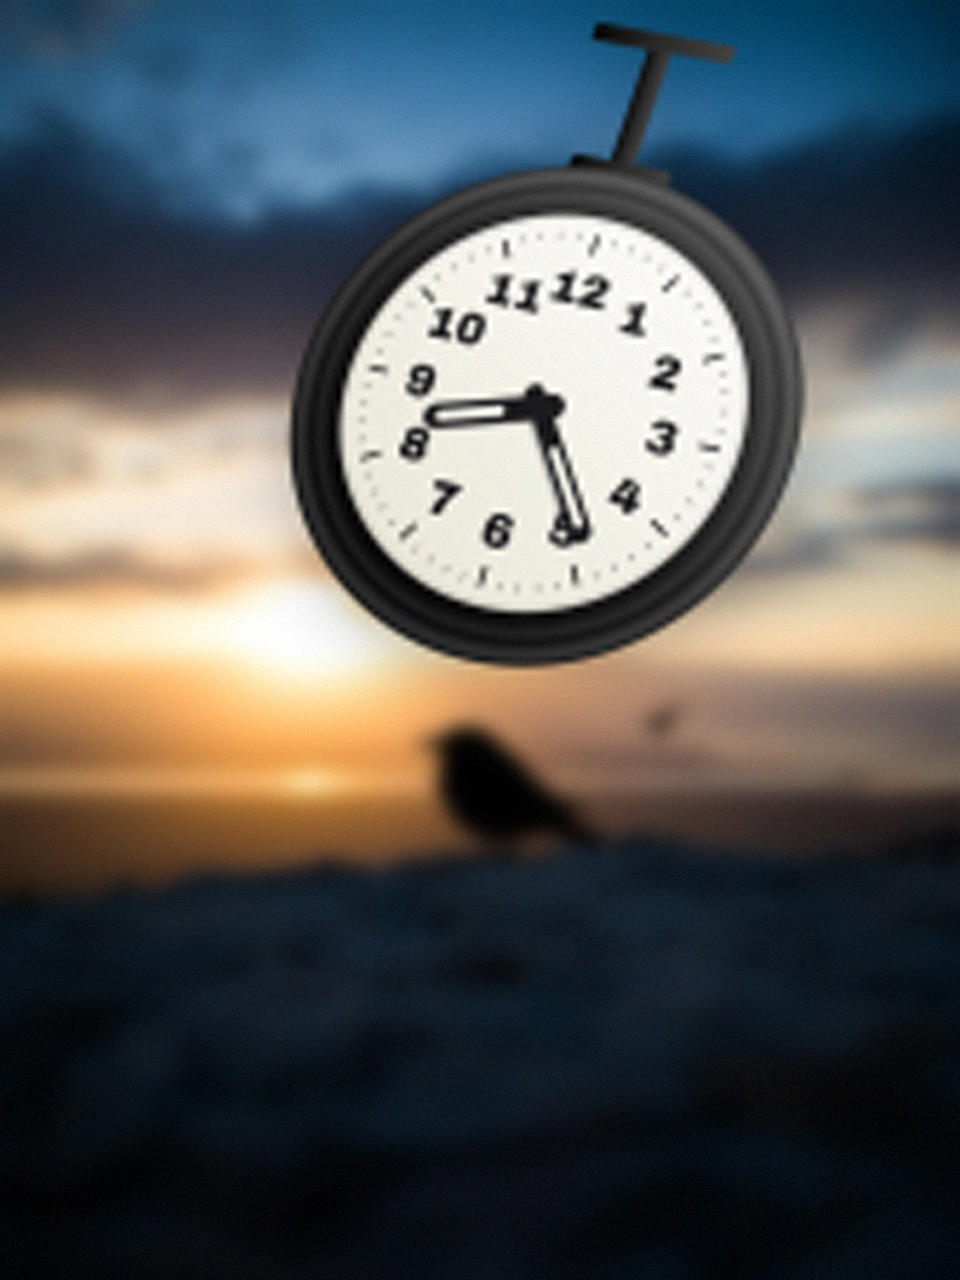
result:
{"hour": 8, "minute": 24}
